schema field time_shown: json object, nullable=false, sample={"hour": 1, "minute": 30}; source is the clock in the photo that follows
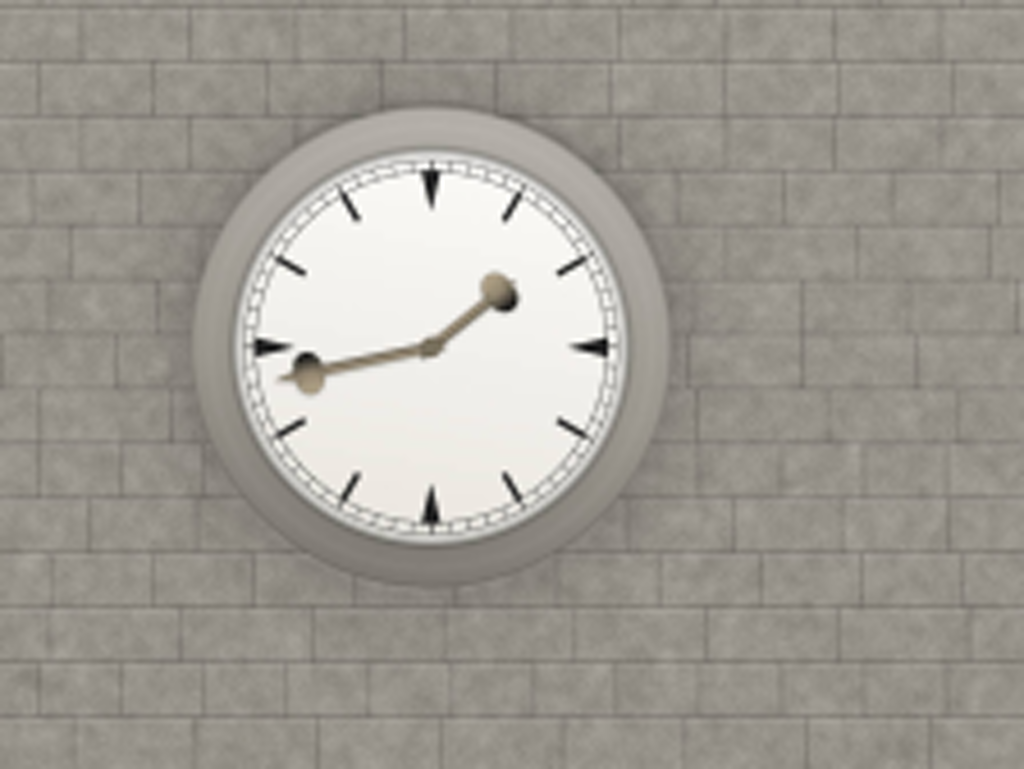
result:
{"hour": 1, "minute": 43}
